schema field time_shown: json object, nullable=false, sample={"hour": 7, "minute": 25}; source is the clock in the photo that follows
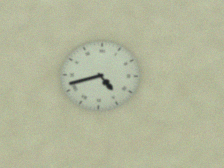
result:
{"hour": 4, "minute": 42}
